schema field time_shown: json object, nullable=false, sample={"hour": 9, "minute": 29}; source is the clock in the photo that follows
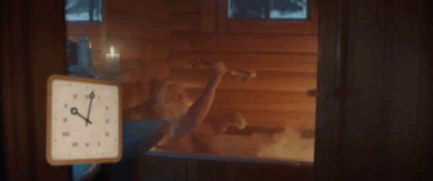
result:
{"hour": 10, "minute": 2}
